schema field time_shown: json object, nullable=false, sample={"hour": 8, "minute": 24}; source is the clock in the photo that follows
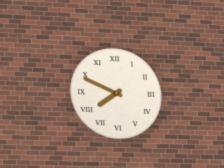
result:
{"hour": 7, "minute": 49}
